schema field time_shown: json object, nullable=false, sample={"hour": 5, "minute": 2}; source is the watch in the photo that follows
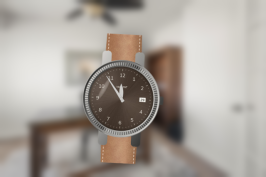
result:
{"hour": 11, "minute": 54}
